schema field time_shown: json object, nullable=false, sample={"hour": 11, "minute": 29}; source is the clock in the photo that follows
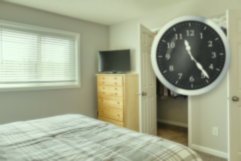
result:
{"hour": 11, "minute": 24}
